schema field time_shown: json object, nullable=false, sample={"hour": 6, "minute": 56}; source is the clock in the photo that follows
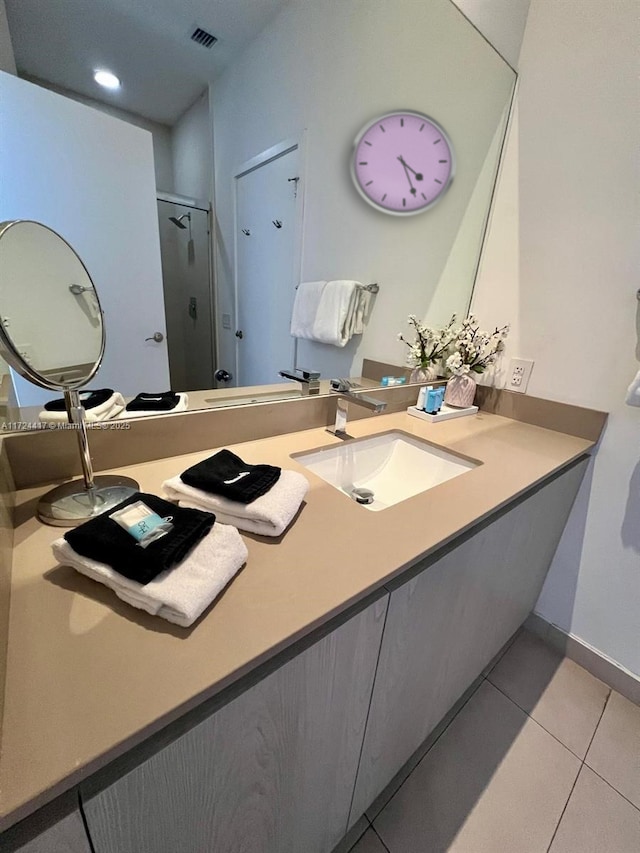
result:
{"hour": 4, "minute": 27}
